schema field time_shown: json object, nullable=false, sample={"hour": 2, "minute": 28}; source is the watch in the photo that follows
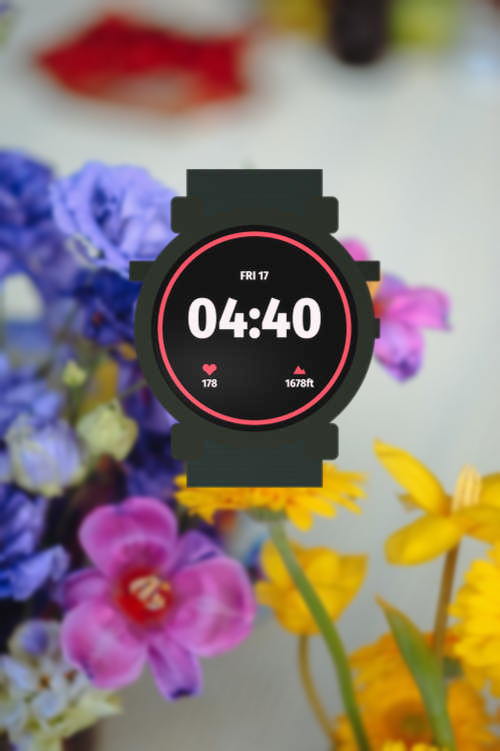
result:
{"hour": 4, "minute": 40}
